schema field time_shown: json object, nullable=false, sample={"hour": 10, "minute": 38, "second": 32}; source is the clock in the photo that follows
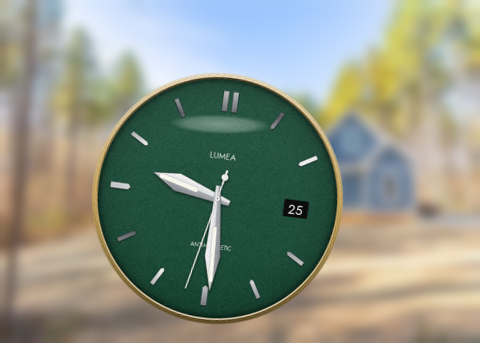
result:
{"hour": 9, "minute": 29, "second": 32}
